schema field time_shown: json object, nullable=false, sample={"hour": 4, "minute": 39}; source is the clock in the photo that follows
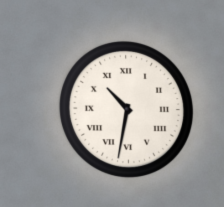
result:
{"hour": 10, "minute": 32}
